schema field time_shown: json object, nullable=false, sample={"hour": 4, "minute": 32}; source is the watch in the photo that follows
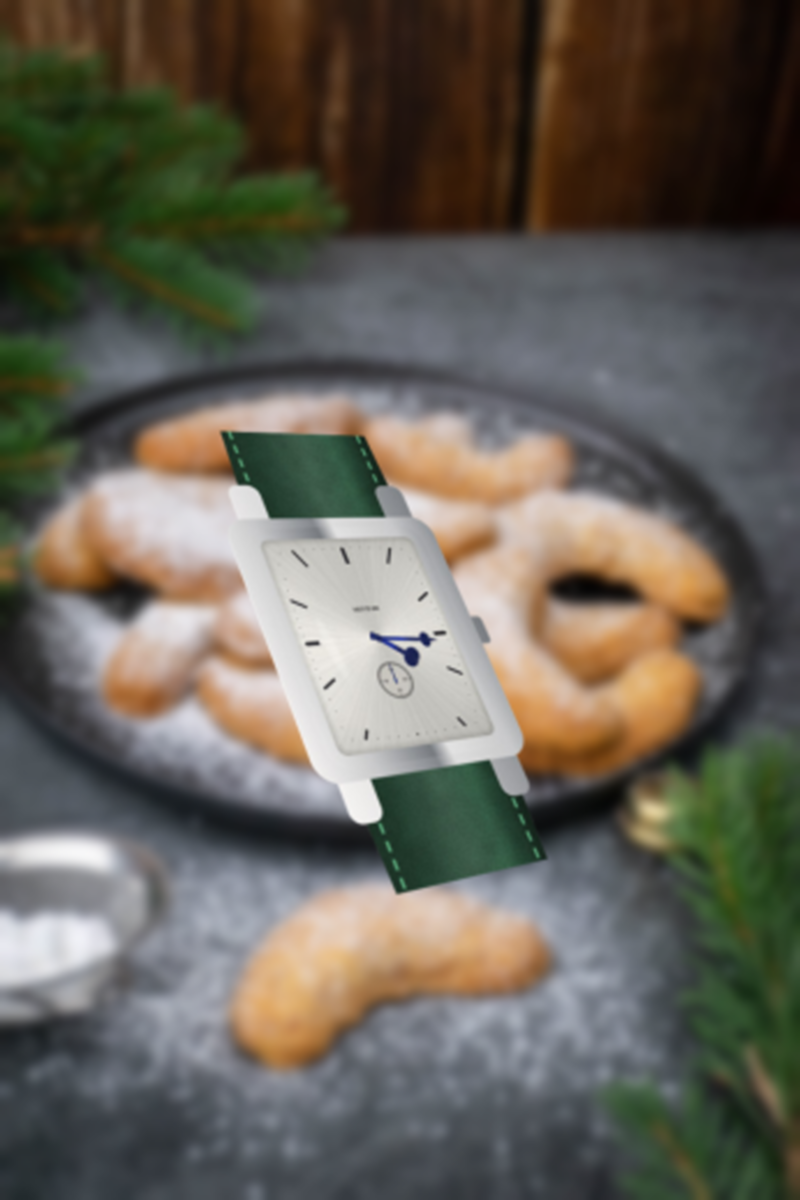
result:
{"hour": 4, "minute": 16}
